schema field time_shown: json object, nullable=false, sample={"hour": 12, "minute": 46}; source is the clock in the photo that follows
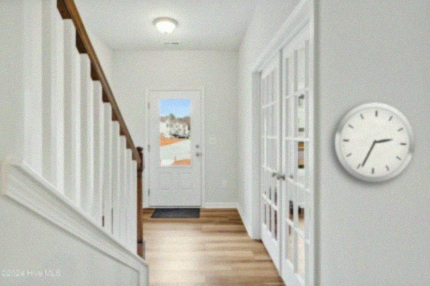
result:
{"hour": 2, "minute": 34}
